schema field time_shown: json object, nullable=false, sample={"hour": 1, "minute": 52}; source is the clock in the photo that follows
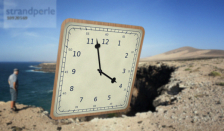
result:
{"hour": 3, "minute": 57}
